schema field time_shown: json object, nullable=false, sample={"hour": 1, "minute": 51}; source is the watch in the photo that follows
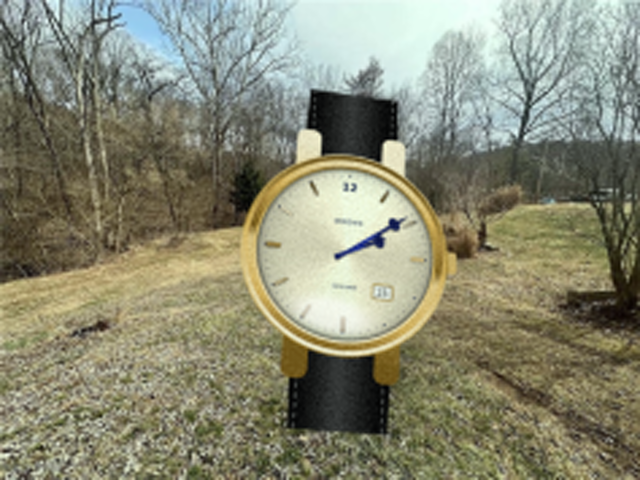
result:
{"hour": 2, "minute": 9}
